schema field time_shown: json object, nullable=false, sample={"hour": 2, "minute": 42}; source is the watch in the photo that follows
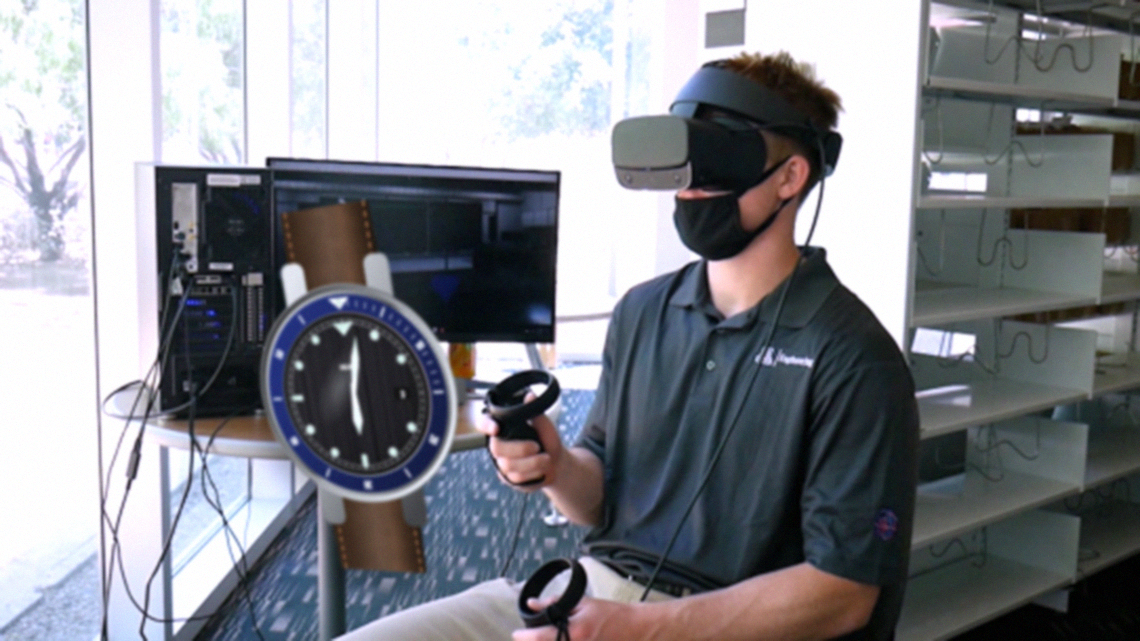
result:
{"hour": 6, "minute": 2}
